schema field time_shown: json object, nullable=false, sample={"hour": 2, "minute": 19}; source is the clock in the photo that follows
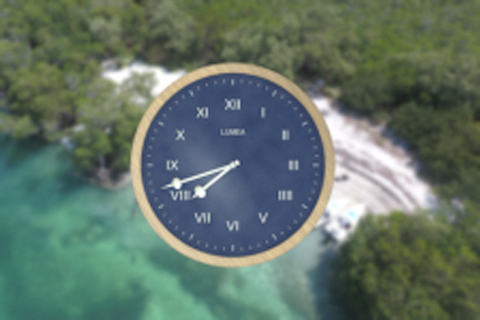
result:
{"hour": 7, "minute": 42}
